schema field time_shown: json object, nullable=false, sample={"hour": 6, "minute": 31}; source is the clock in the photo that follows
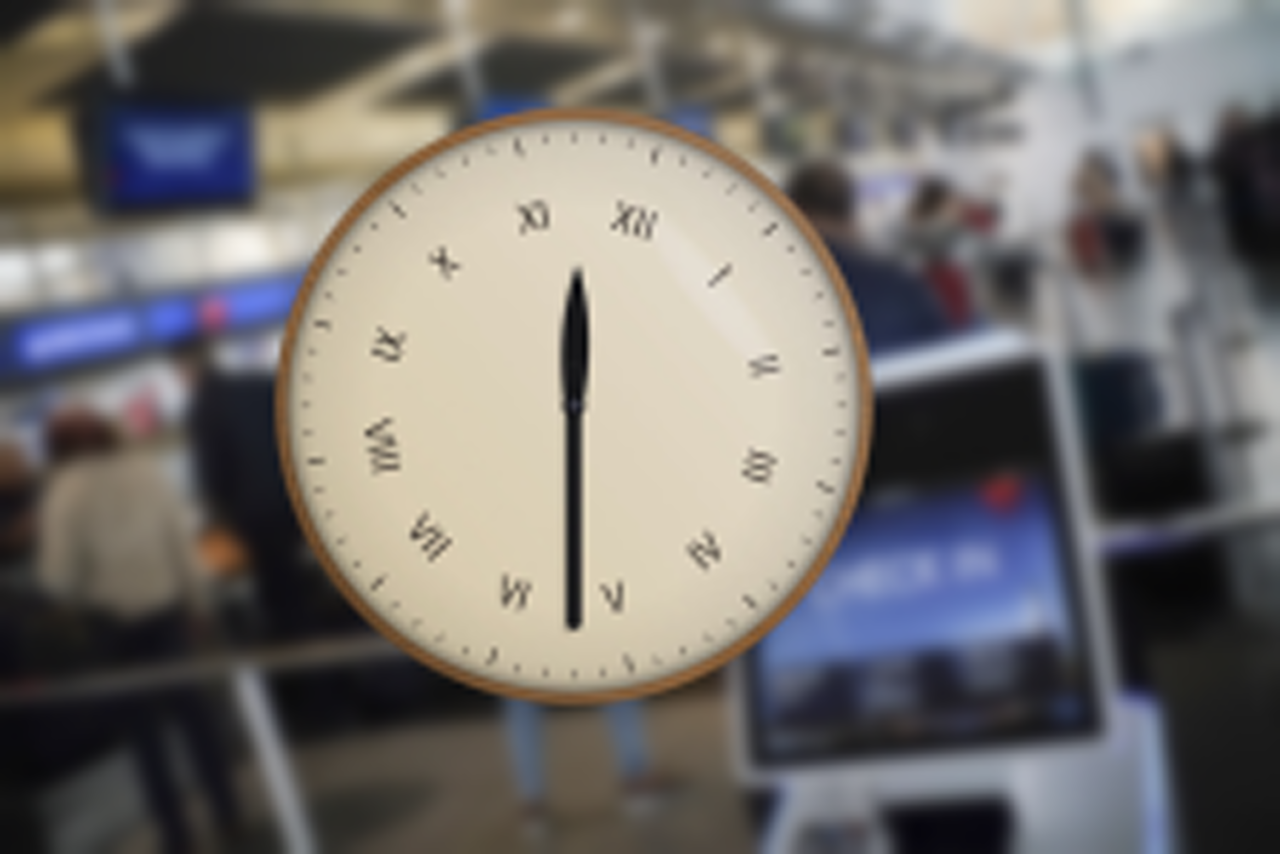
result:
{"hour": 11, "minute": 27}
